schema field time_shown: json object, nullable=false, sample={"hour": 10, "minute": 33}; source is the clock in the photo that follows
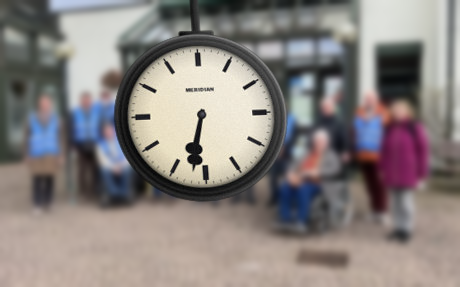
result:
{"hour": 6, "minute": 32}
